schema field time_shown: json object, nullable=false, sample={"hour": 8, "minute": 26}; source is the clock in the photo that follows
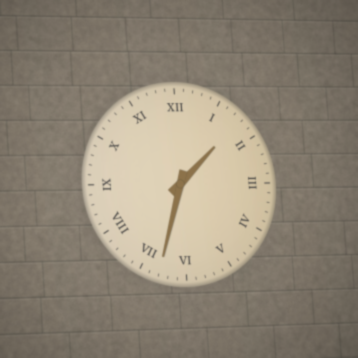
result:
{"hour": 1, "minute": 33}
